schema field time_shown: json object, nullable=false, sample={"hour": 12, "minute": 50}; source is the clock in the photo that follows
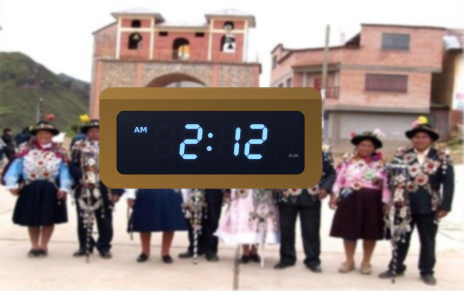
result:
{"hour": 2, "minute": 12}
